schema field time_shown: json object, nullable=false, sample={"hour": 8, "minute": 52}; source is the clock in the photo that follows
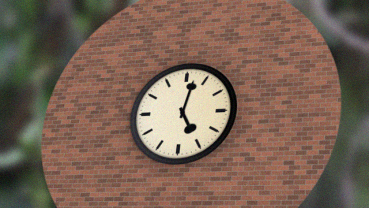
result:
{"hour": 5, "minute": 2}
